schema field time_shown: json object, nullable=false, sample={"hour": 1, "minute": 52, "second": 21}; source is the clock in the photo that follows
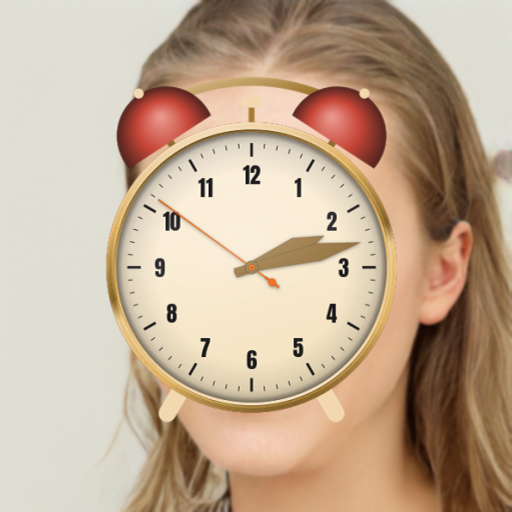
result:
{"hour": 2, "minute": 12, "second": 51}
